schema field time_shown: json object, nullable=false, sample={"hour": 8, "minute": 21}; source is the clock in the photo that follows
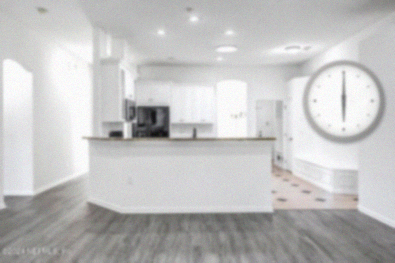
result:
{"hour": 6, "minute": 0}
